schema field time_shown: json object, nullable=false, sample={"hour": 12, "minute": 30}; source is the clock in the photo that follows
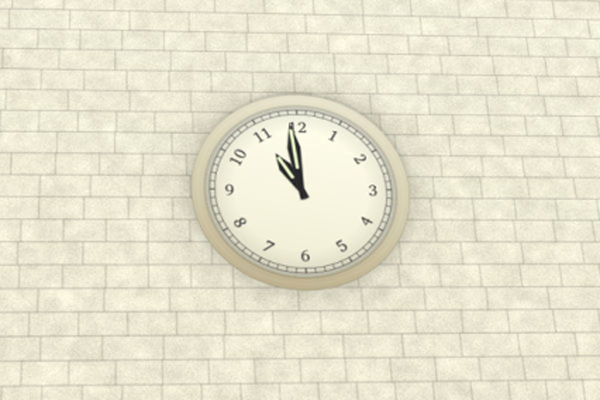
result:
{"hour": 10, "minute": 59}
